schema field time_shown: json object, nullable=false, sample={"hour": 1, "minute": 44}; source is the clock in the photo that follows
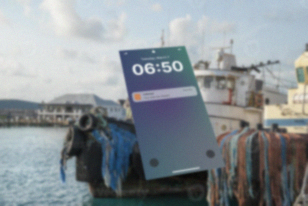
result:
{"hour": 6, "minute": 50}
